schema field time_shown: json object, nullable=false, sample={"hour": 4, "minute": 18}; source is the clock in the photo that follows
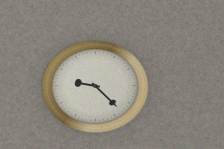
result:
{"hour": 9, "minute": 23}
